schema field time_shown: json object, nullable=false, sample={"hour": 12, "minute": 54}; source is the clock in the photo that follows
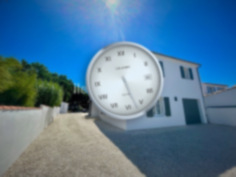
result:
{"hour": 5, "minute": 27}
